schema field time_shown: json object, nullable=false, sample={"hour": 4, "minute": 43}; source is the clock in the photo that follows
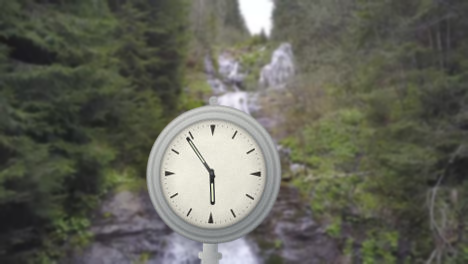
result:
{"hour": 5, "minute": 54}
